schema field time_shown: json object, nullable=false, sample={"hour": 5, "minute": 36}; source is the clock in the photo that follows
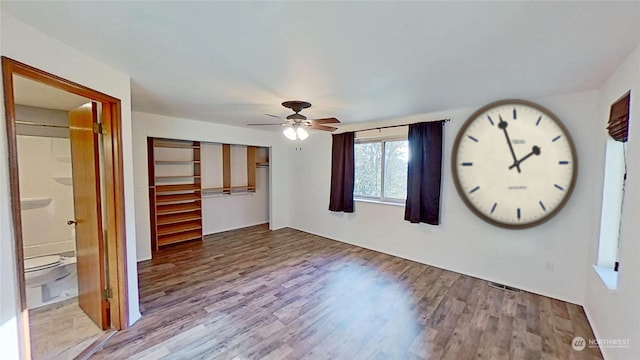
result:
{"hour": 1, "minute": 57}
